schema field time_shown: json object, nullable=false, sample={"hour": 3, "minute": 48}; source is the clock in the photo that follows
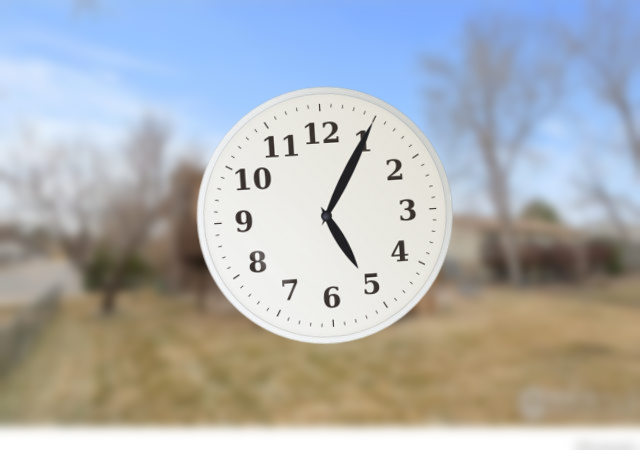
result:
{"hour": 5, "minute": 5}
